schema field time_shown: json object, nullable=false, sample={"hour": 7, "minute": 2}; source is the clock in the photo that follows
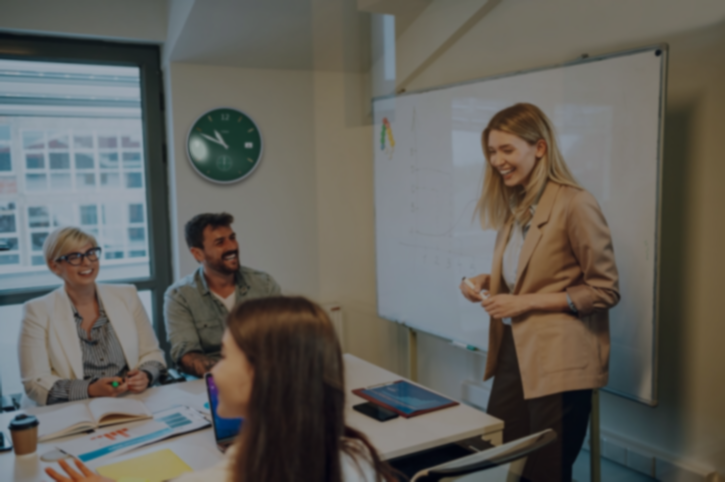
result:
{"hour": 10, "minute": 49}
